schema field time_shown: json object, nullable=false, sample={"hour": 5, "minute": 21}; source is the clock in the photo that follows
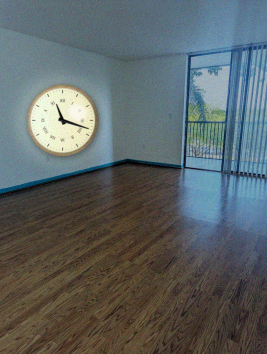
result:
{"hour": 11, "minute": 18}
